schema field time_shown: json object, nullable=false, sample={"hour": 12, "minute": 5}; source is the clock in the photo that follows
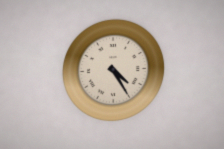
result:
{"hour": 4, "minute": 25}
